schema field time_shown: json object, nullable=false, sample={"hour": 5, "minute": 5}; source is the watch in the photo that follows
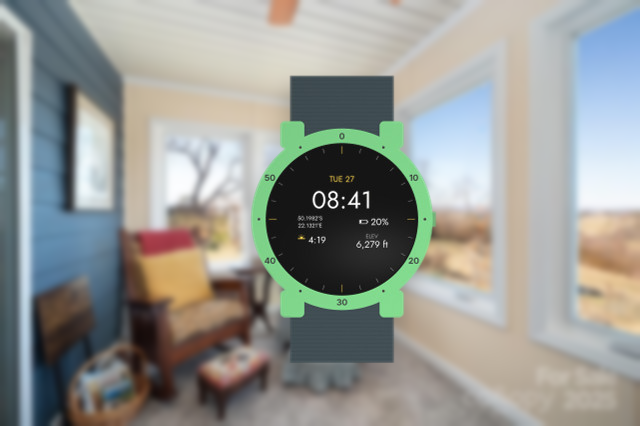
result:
{"hour": 8, "minute": 41}
